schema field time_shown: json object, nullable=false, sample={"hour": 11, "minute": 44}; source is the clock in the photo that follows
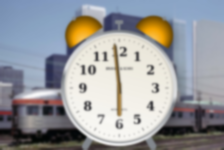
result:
{"hour": 5, "minute": 59}
